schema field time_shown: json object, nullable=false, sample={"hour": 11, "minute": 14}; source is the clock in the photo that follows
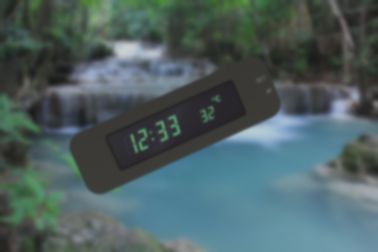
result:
{"hour": 12, "minute": 33}
